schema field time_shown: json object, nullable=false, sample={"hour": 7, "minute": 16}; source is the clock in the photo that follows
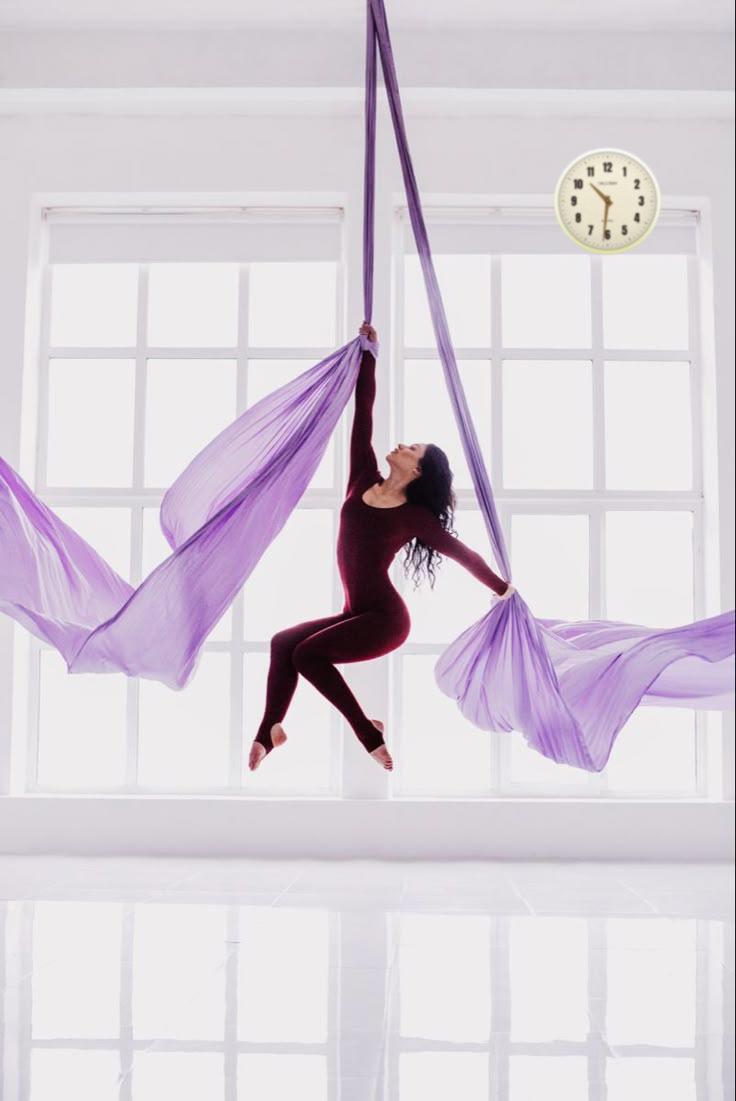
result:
{"hour": 10, "minute": 31}
